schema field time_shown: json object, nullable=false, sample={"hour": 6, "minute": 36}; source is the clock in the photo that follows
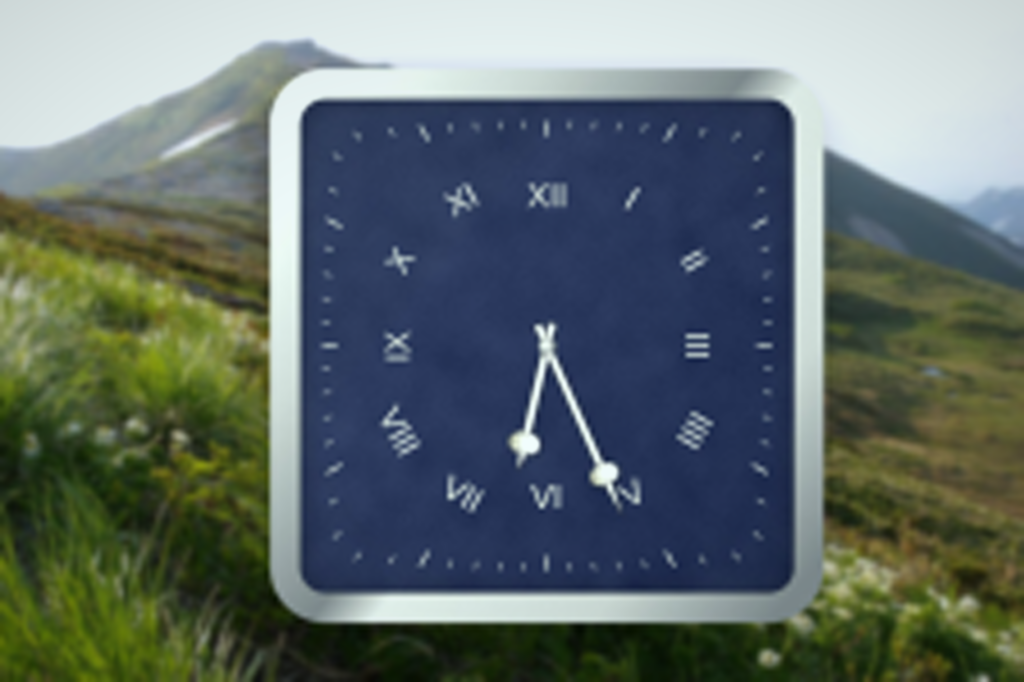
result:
{"hour": 6, "minute": 26}
